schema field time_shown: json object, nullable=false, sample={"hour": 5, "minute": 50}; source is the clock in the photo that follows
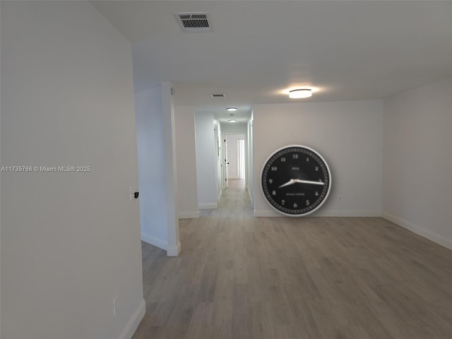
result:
{"hour": 8, "minute": 16}
